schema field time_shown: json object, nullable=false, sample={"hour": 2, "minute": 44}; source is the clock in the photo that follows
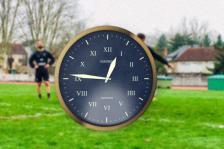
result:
{"hour": 12, "minute": 46}
